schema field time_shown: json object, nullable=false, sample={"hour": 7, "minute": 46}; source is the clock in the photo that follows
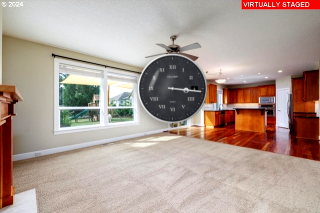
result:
{"hour": 3, "minute": 16}
